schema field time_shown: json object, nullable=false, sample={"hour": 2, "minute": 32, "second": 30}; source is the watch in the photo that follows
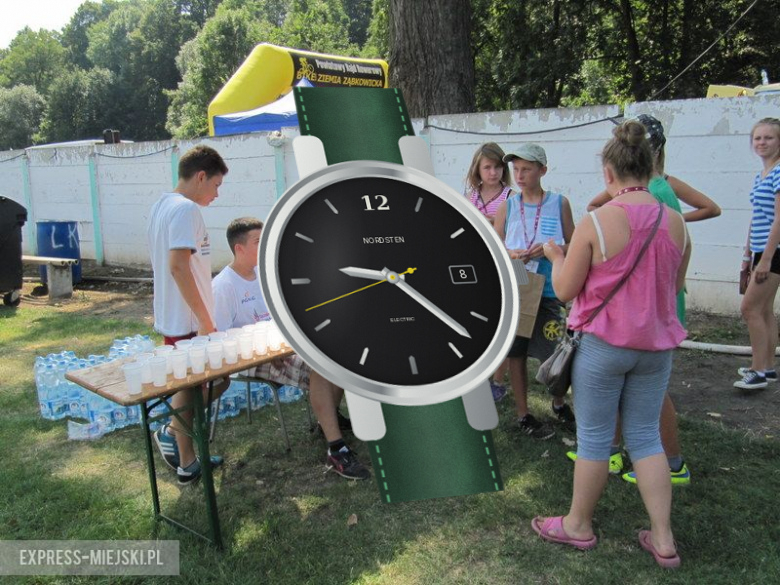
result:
{"hour": 9, "minute": 22, "second": 42}
